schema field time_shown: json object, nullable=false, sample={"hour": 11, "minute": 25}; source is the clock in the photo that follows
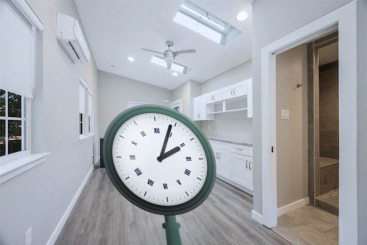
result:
{"hour": 2, "minute": 4}
